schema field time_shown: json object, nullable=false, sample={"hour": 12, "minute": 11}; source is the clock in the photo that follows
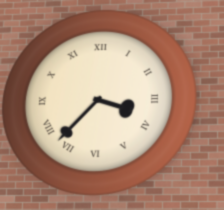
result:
{"hour": 3, "minute": 37}
